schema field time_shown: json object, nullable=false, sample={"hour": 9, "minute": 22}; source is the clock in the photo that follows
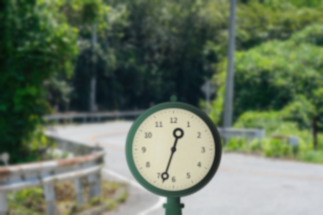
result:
{"hour": 12, "minute": 33}
